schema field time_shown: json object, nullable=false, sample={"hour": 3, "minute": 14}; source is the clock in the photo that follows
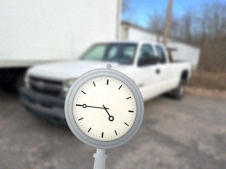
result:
{"hour": 4, "minute": 45}
